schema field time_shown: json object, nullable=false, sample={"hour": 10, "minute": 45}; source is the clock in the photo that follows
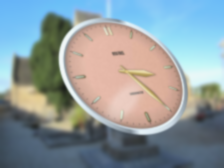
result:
{"hour": 3, "minute": 25}
